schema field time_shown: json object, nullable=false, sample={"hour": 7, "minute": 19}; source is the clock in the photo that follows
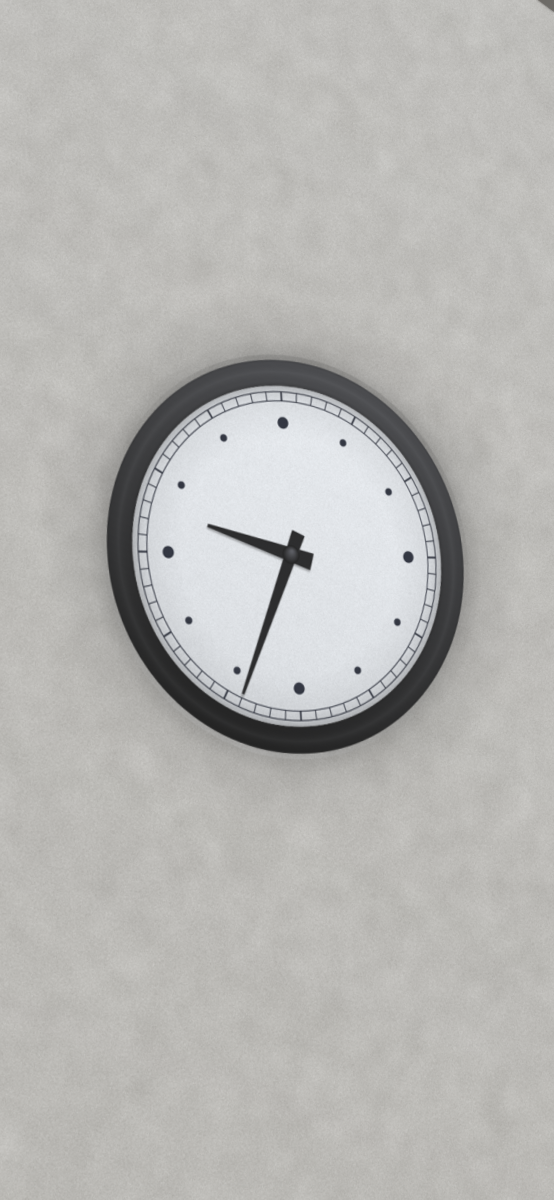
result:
{"hour": 9, "minute": 34}
